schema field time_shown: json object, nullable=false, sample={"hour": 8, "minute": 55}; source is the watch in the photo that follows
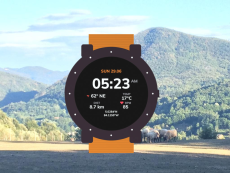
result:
{"hour": 5, "minute": 23}
